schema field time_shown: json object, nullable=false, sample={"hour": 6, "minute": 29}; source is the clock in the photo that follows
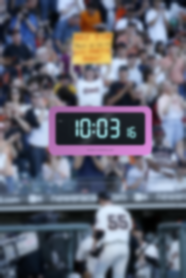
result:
{"hour": 10, "minute": 3}
